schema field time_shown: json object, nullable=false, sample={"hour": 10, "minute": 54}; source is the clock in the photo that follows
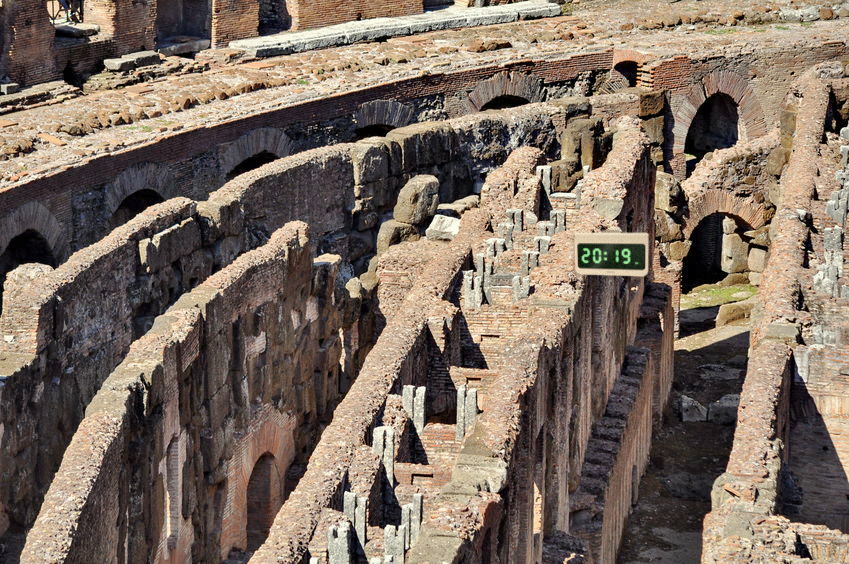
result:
{"hour": 20, "minute": 19}
